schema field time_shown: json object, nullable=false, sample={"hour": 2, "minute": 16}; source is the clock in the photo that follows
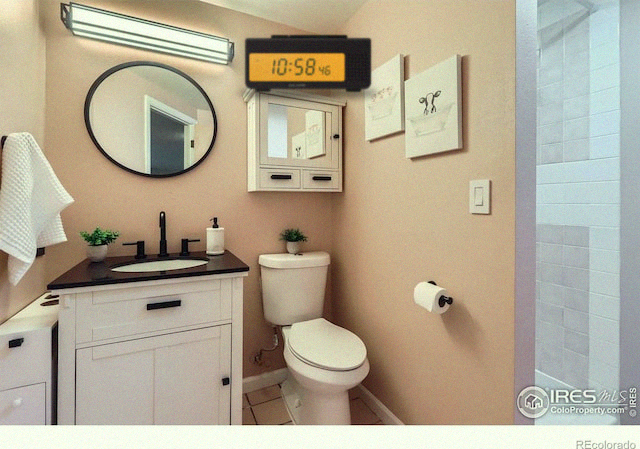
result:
{"hour": 10, "minute": 58}
